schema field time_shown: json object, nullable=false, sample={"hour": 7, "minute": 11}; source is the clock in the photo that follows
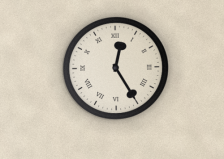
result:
{"hour": 12, "minute": 25}
